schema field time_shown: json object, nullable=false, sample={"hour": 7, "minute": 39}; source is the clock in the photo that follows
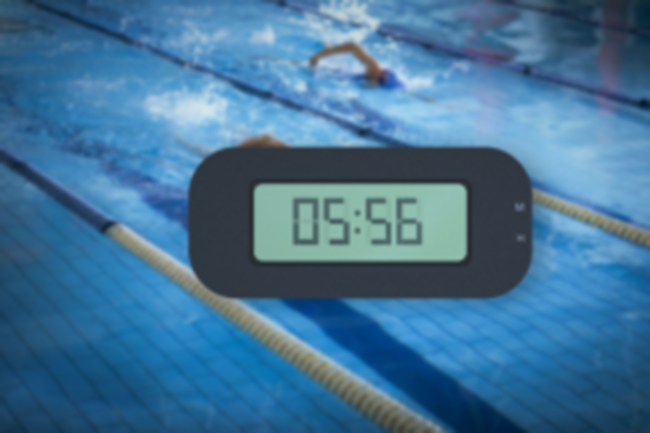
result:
{"hour": 5, "minute": 56}
